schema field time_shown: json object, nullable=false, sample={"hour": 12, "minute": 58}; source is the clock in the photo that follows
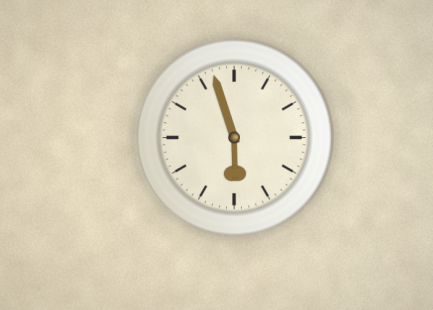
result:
{"hour": 5, "minute": 57}
